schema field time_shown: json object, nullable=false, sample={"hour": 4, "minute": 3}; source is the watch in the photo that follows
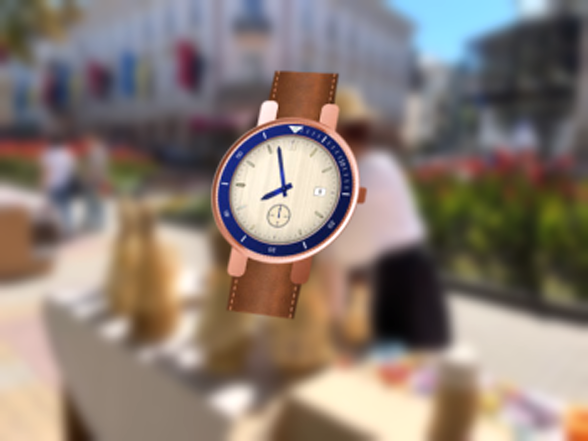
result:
{"hour": 7, "minute": 57}
